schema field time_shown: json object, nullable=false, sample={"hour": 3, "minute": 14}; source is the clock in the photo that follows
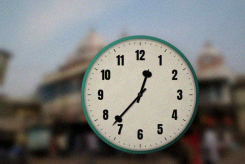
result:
{"hour": 12, "minute": 37}
